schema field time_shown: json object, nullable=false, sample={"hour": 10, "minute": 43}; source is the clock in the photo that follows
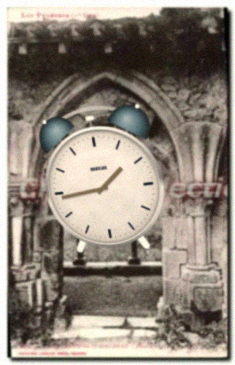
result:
{"hour": 1, "minute": 44}
